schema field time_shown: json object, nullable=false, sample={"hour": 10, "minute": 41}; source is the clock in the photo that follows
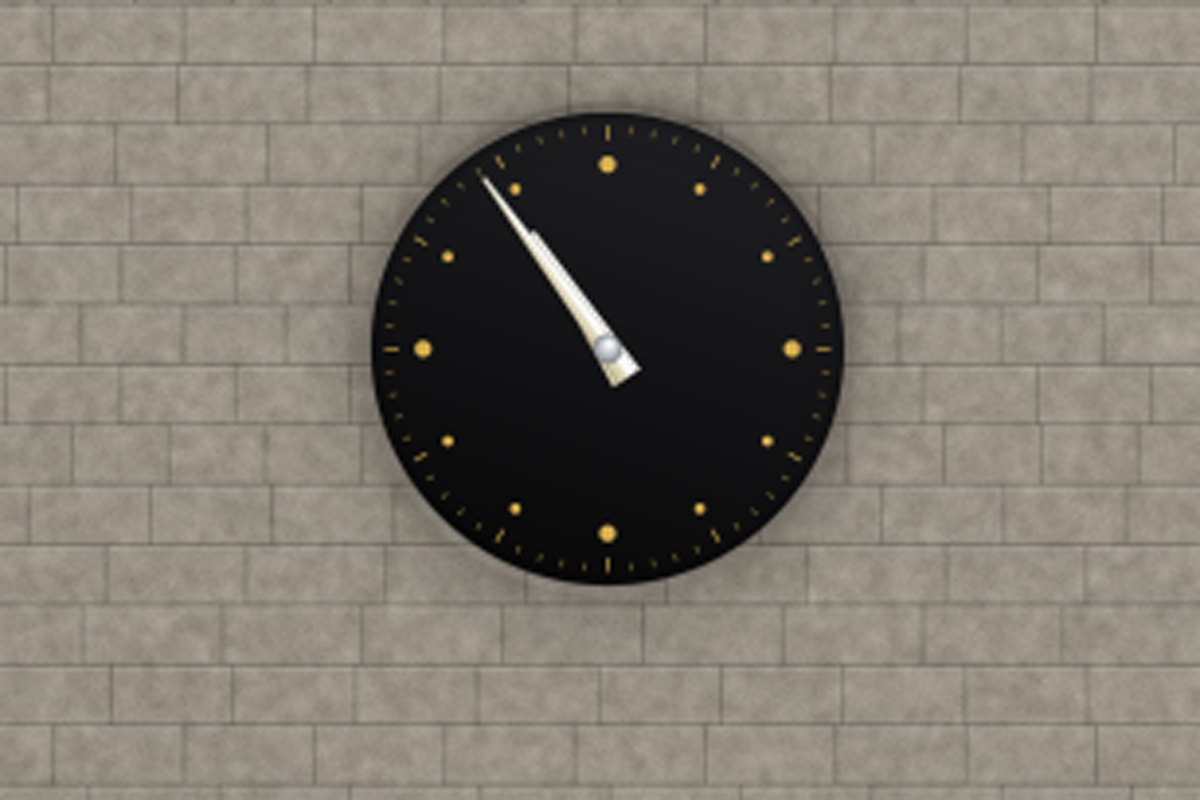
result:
{"hour": 10, "minute": 54}
